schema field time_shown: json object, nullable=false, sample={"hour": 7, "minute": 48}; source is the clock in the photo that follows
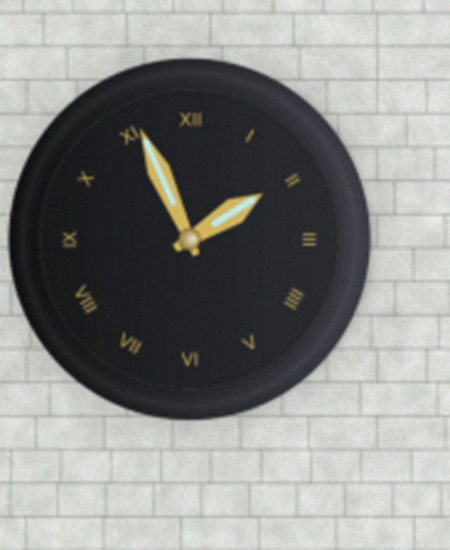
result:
{"hour": 1, "minute": 56}
